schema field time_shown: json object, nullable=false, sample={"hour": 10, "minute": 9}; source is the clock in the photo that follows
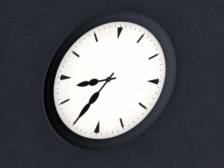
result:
{"hour": 8, "minute": 35}
